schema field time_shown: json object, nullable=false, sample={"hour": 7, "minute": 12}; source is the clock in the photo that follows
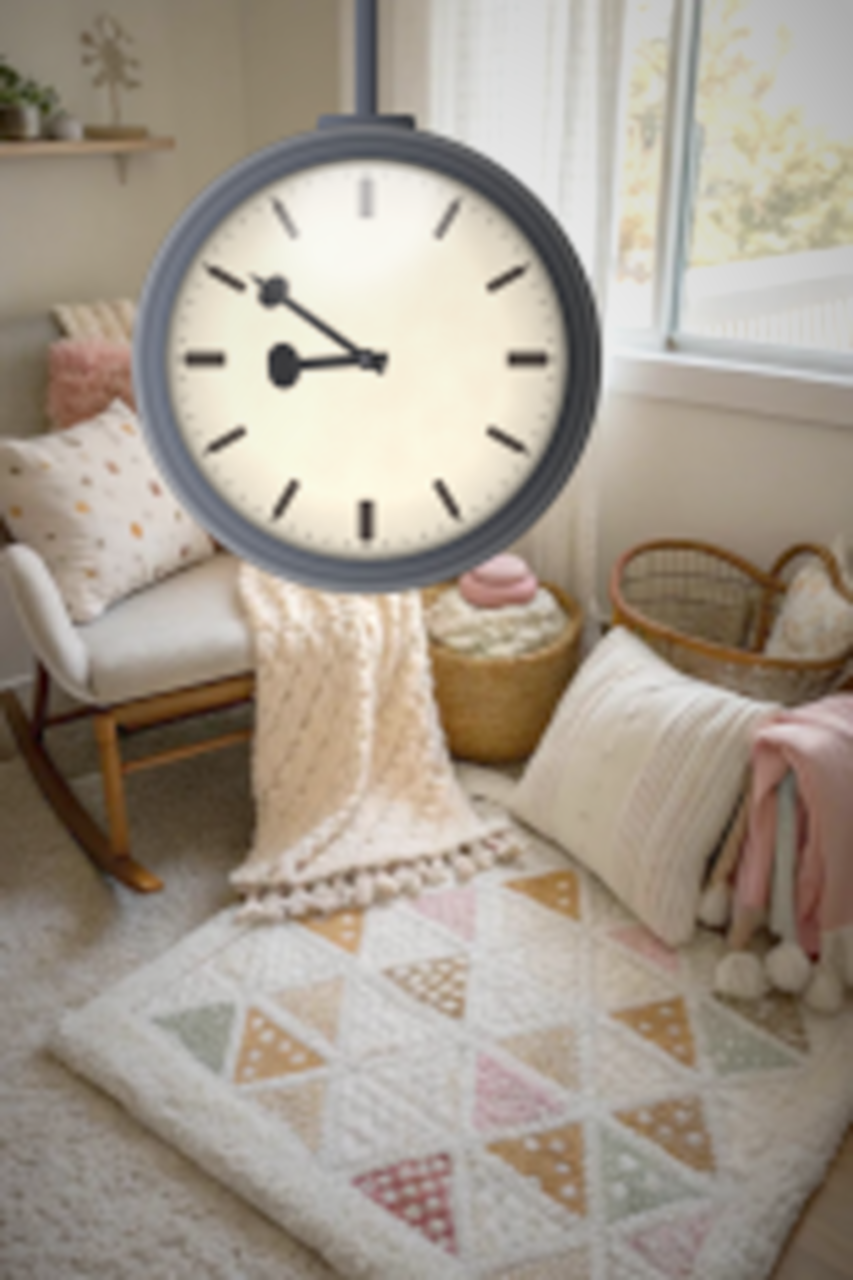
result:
{"hour": 8, "minute": 51}
